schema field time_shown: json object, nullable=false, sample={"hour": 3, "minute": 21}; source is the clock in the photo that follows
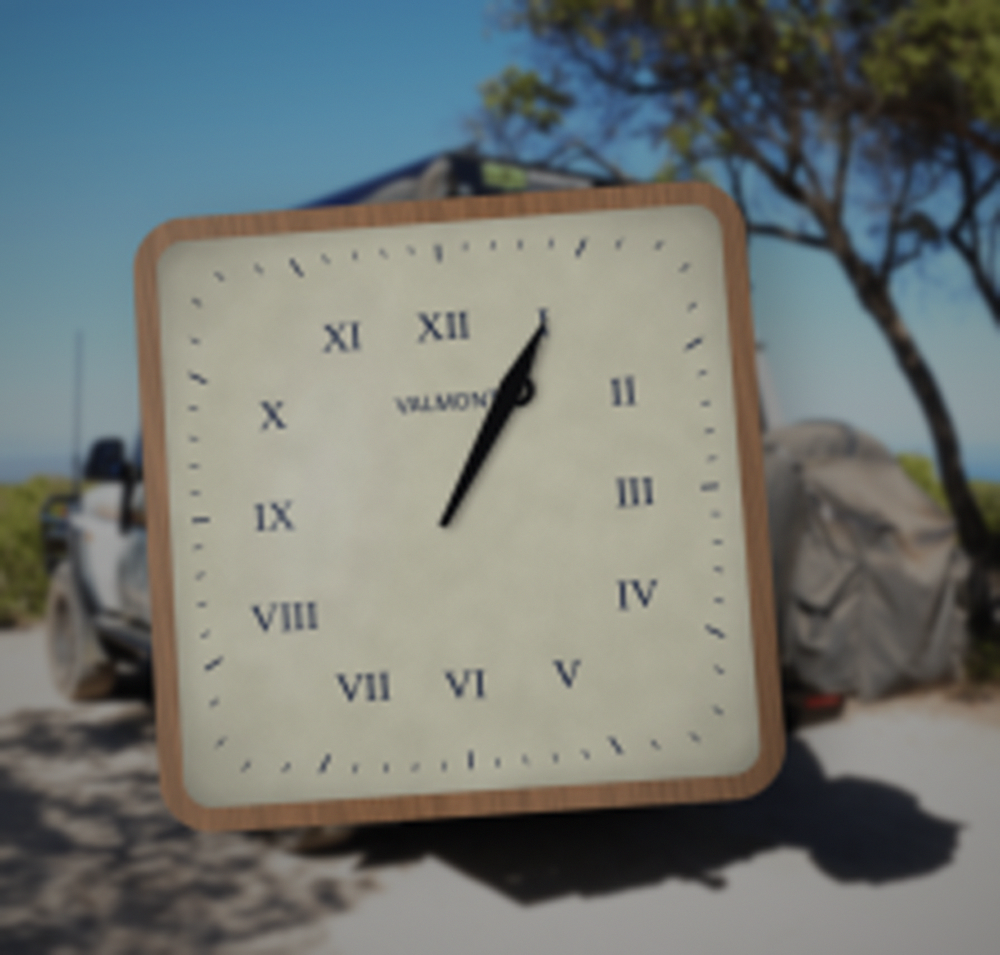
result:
{"hour": 1, "minute": 5}
